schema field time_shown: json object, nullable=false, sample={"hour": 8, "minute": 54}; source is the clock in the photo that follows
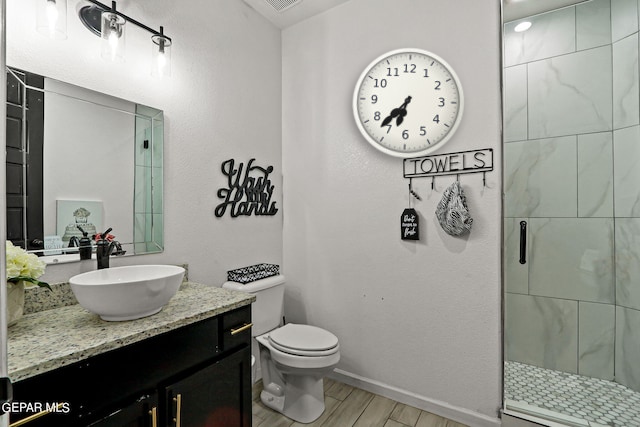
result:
{"hour": 6, "minute": 37}
